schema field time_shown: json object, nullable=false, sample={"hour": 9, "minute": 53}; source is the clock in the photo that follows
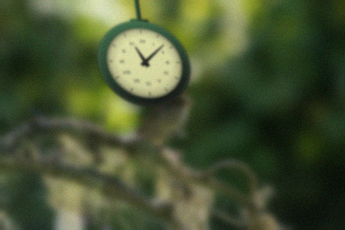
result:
{"hour": 11, "minute": 8}
